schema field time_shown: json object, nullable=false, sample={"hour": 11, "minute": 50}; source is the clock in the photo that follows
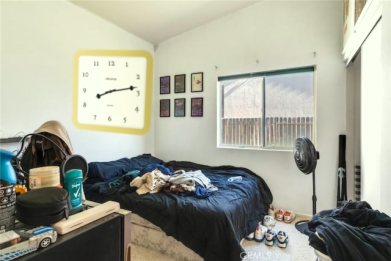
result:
{"hour": 8, "minute": 13}
